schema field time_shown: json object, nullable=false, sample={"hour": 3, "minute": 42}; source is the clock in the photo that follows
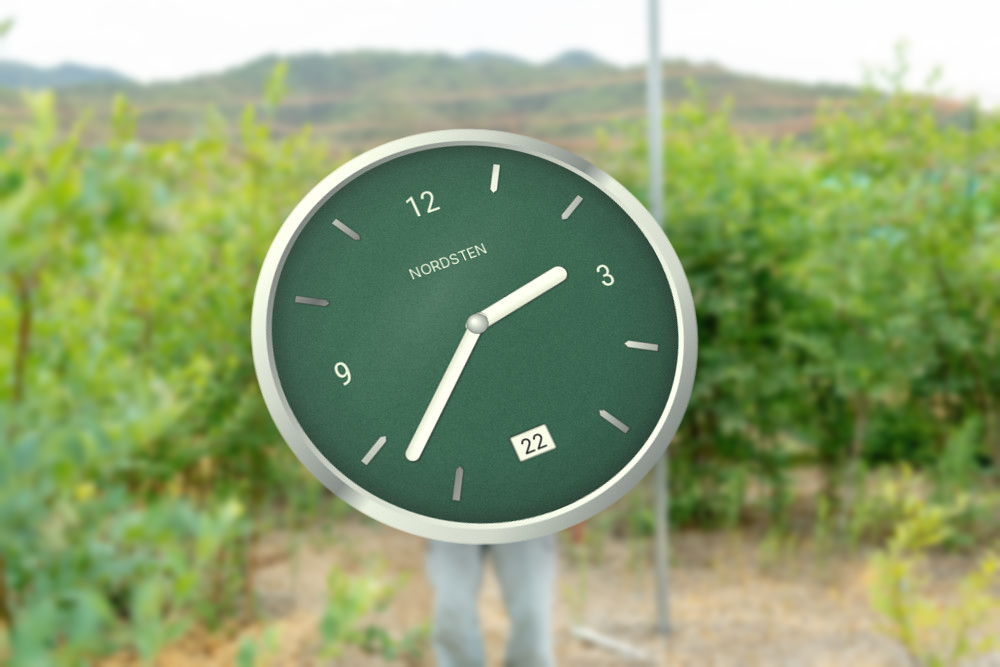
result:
{"hour": 2, "minute": 38}
